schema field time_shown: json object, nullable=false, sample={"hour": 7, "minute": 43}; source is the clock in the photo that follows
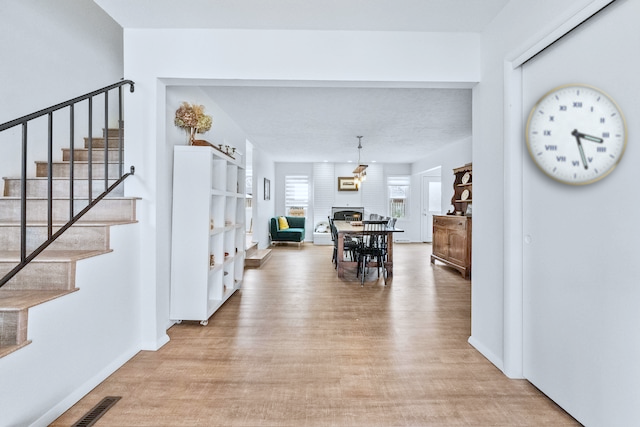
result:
{"hour": 3, "minute": 27}
